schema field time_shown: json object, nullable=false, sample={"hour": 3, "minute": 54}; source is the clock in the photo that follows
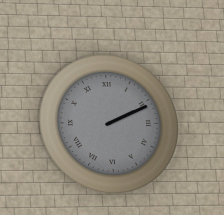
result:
{"hour": 2, "minute": 11}
